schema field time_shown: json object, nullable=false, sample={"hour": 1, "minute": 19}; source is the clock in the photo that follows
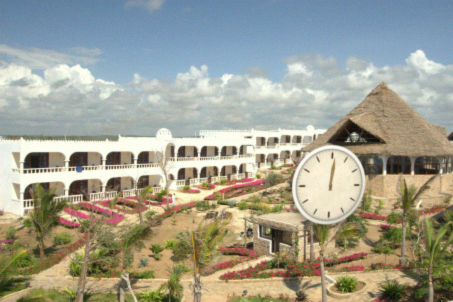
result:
{"hour": 12, "minute": 1}
